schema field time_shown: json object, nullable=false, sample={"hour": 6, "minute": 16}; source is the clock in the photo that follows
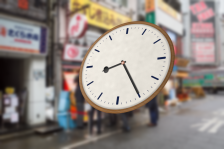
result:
{"hour": 8, "minute": 25}
